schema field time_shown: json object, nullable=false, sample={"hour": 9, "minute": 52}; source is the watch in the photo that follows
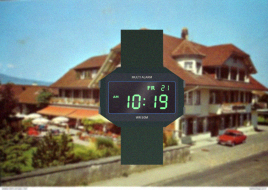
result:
{"hour": 10, "minute": 19}
